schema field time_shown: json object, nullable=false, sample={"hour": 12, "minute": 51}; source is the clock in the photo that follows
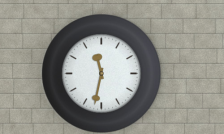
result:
{"hour": 11, "minute": 32}
